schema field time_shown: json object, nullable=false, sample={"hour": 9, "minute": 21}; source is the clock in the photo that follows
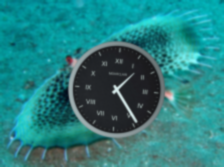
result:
{"hour": 1, "minute": 24}
